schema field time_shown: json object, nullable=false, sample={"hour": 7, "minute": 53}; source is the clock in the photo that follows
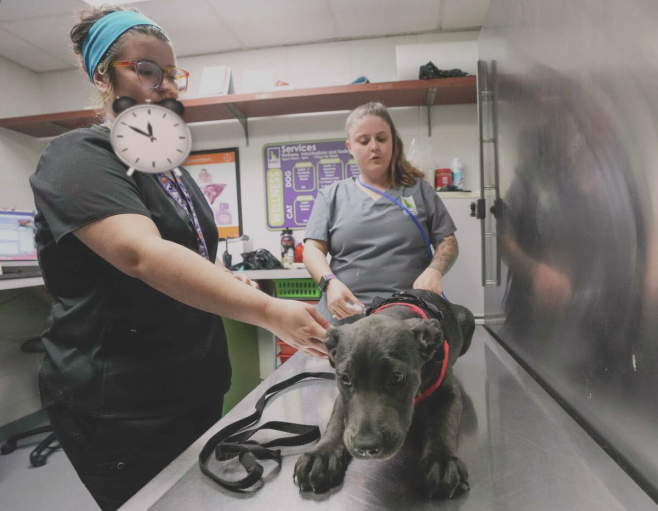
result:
{"hour": 11, "minute": 50}
